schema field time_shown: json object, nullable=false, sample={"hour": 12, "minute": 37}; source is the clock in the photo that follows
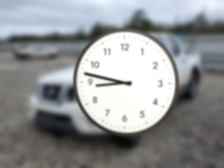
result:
{"hour": 8, "minute": 47}
